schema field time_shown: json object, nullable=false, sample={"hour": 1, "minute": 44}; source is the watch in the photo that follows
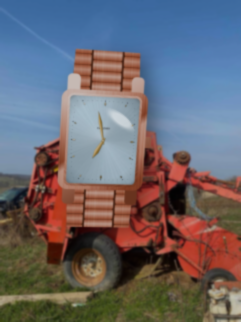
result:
{"hour": 6, "minute": 58}
